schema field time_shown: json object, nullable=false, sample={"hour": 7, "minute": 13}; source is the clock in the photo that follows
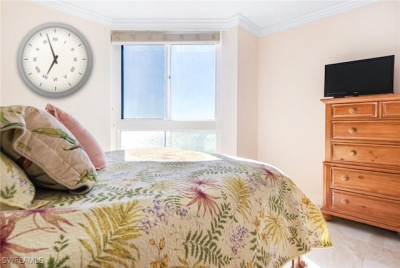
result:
{"hour": 6, "minute": 57}
